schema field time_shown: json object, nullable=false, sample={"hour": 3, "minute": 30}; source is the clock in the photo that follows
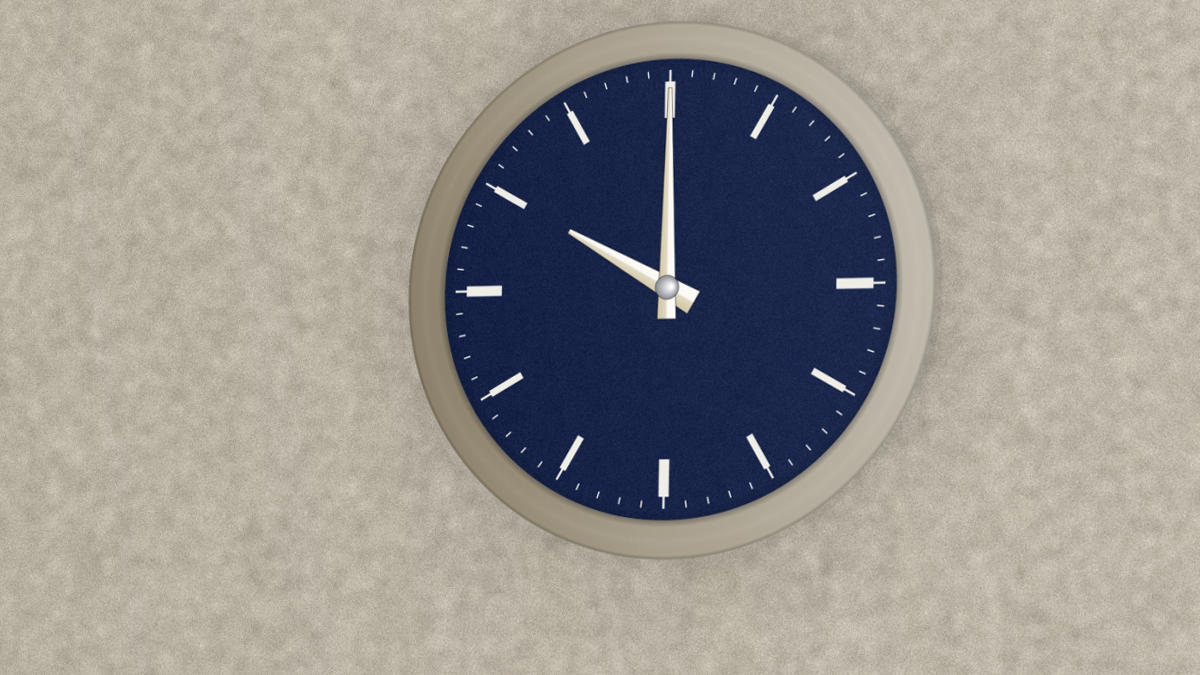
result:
{"hour": 10, "minute": 0}
